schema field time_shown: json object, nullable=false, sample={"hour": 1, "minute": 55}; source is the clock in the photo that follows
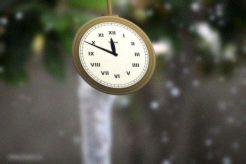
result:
{"hour": 11, "minute": 49}
